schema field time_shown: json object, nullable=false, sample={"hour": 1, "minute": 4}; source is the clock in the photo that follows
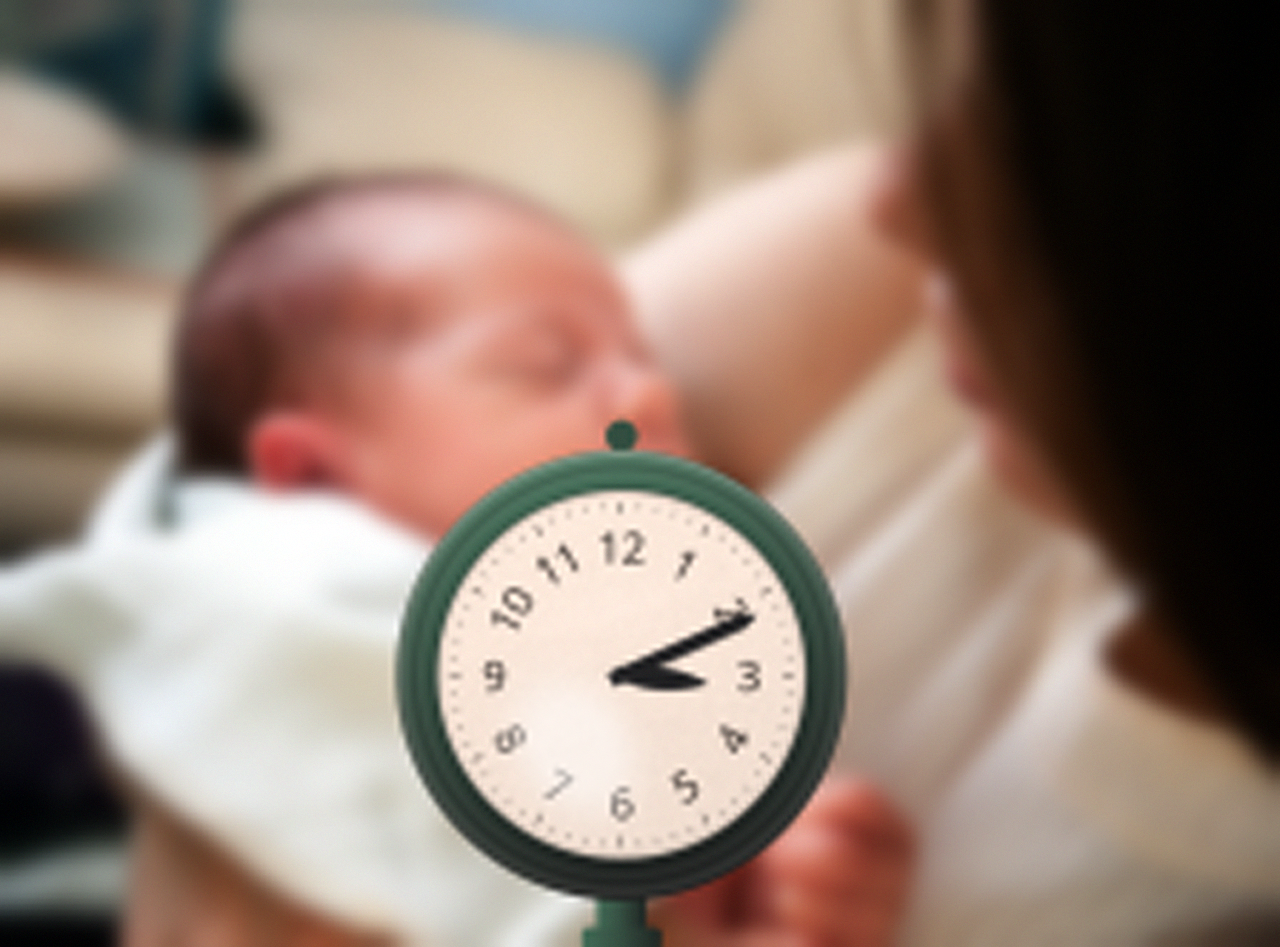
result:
{"hour": 3, "minute": 11}
